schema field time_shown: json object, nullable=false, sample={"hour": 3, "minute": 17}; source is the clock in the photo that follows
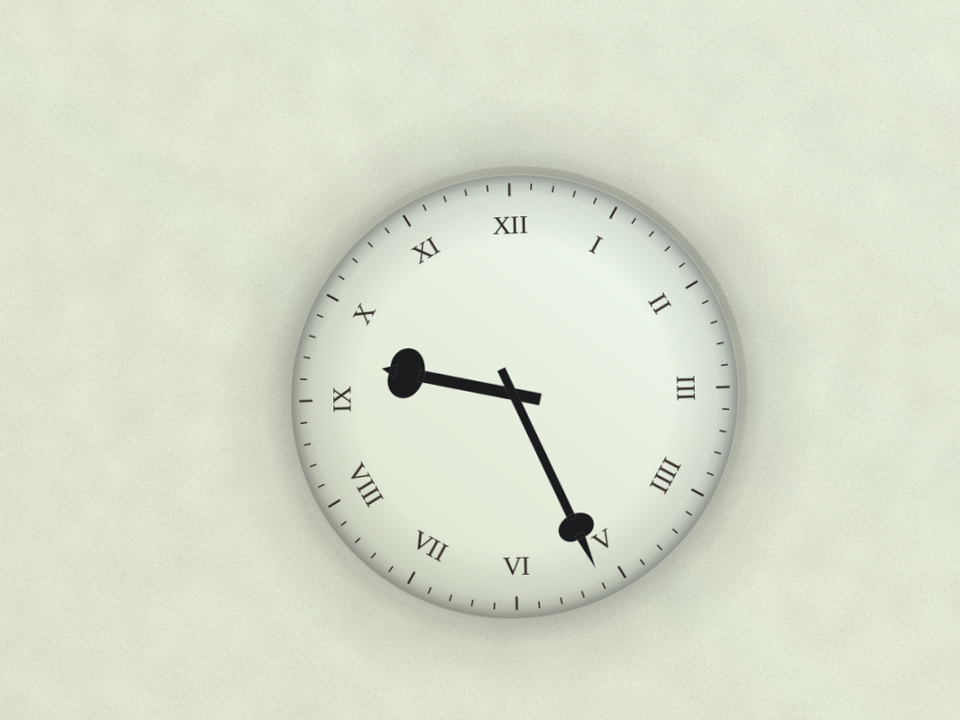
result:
{"hour": 9, "minute": 26}
